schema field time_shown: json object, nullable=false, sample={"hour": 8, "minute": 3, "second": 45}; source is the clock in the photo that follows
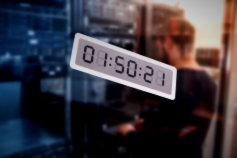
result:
{"hour": 1, "minute": 50, "second": 21}
